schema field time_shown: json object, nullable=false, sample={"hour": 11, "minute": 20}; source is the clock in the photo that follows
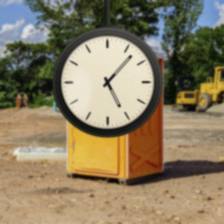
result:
{"hour": 5, "minute": 7}
